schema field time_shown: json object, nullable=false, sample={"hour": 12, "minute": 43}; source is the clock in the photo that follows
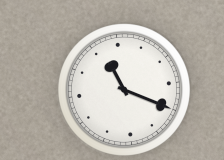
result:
{"hour": 11, "minute": 20}
